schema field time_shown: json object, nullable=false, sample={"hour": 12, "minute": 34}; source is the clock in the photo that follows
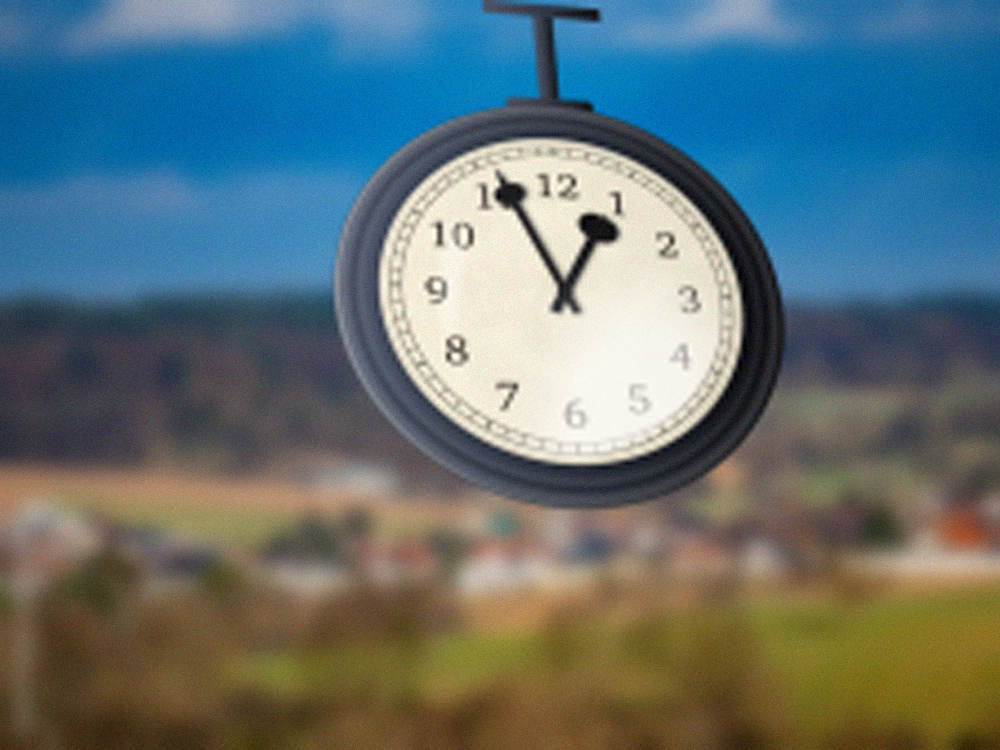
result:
{"hour": 12, "minute": 56}
